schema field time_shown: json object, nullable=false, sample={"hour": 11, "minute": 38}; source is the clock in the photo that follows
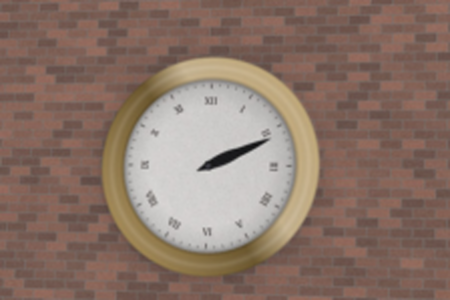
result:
{"hour": 2, "minute": 11}
